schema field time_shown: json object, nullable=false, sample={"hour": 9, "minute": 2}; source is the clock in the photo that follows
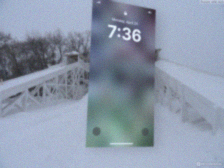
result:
{"hour": 7, "minute": 36}
